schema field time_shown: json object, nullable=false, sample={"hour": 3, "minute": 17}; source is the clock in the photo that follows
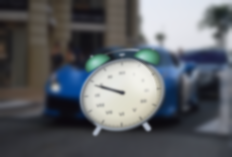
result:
{"hour": 9, "minute": 49}
